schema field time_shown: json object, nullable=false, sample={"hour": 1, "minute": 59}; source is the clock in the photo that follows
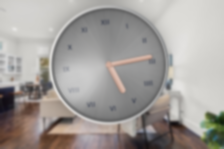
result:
{"hour": 5, "minute": 14}
